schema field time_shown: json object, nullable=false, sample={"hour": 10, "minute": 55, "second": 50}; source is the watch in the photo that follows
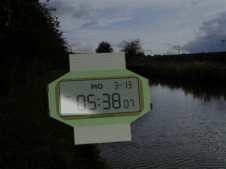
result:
{"hour": 5, "minute": 38, "second": 7}
